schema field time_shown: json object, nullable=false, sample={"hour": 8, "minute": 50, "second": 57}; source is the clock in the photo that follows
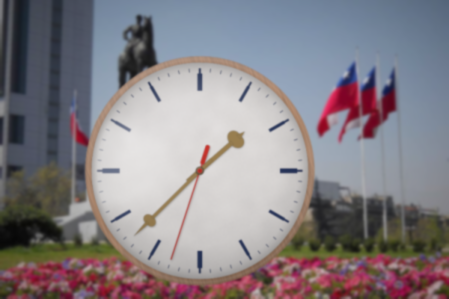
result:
{"hour": 1, "minute": 37, "second": 33}
